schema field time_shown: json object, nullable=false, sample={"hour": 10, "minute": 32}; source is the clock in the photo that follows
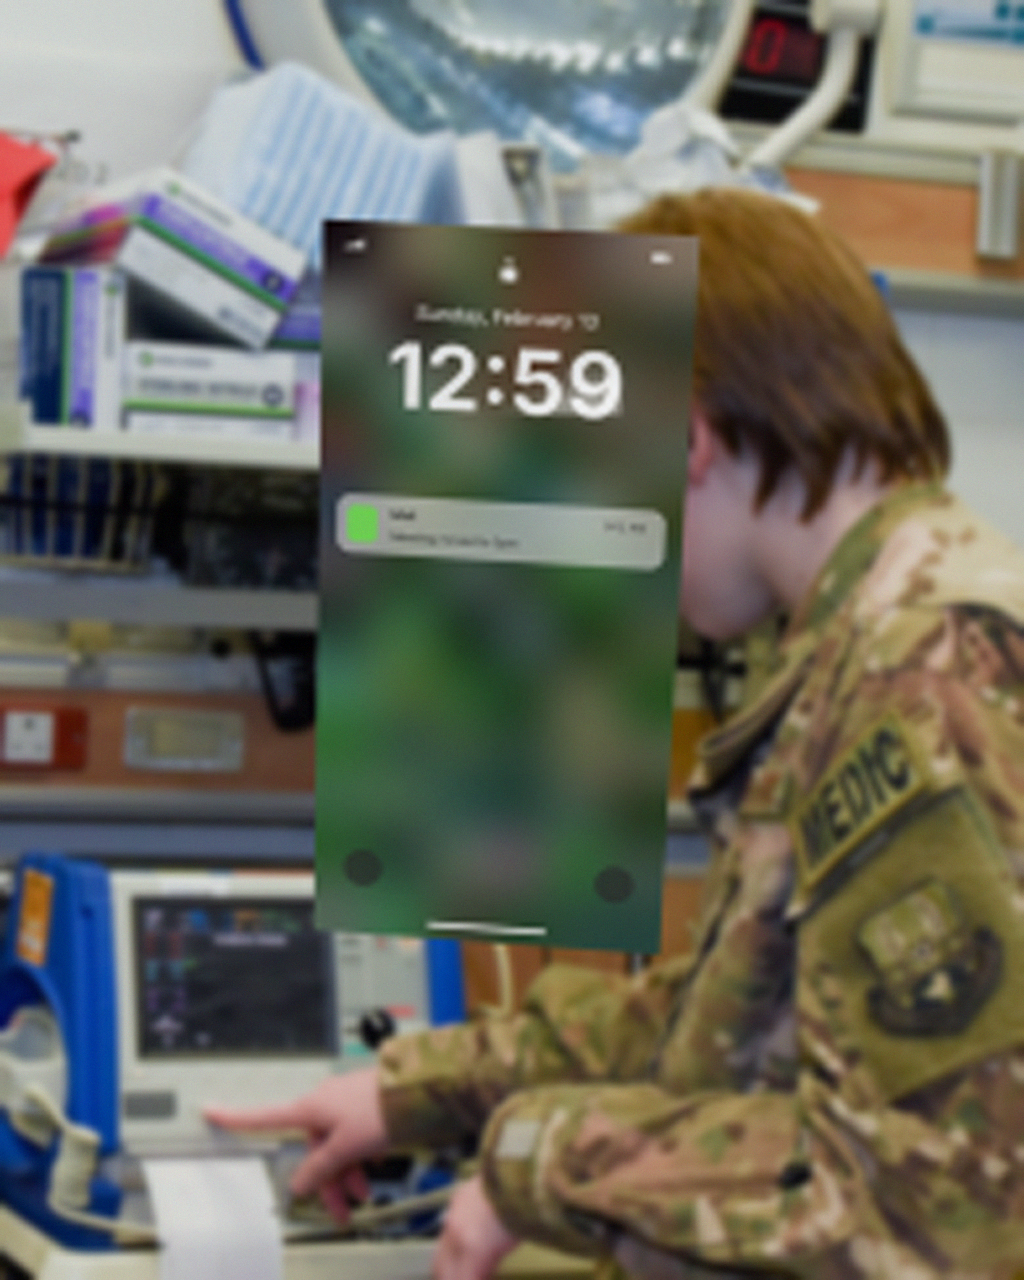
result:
{"hour": 12, "minute": 59}
